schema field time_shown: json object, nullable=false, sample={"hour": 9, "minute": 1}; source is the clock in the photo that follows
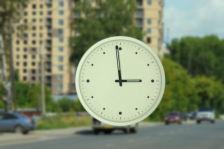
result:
{"hour": 2, "minute": 59}
